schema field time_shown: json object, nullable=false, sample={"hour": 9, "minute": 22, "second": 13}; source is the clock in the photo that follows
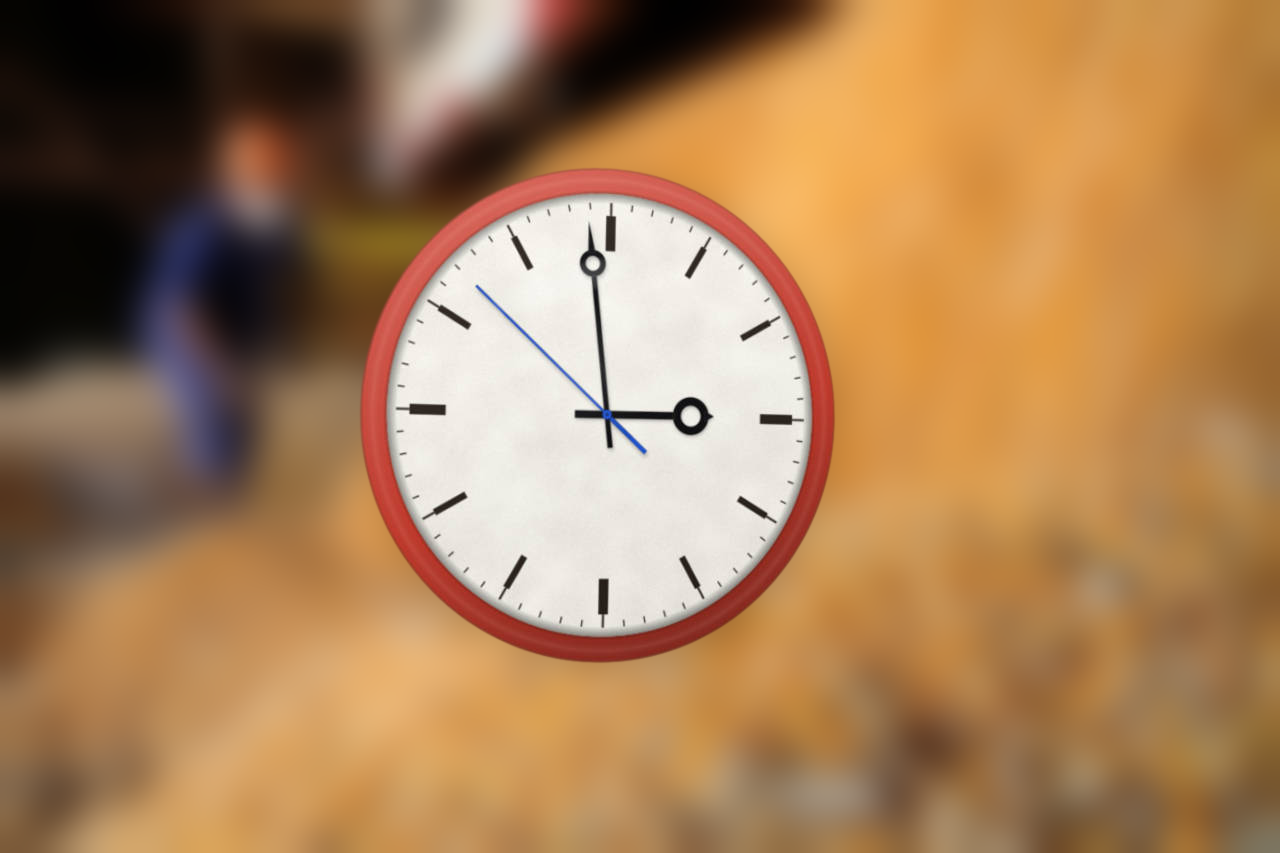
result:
{"hour": 2, "minute": 58, "second": 52}
